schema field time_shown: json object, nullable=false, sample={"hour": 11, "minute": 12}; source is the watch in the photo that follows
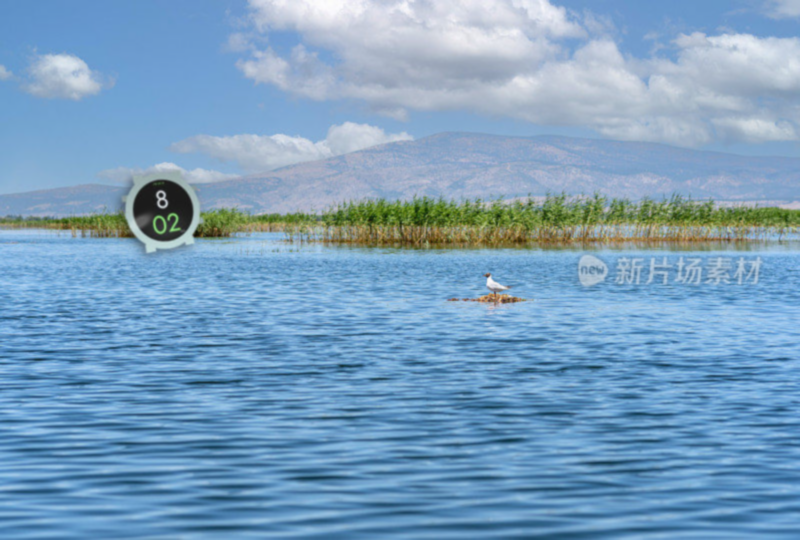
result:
{"hour": 8, "minute": 2}
